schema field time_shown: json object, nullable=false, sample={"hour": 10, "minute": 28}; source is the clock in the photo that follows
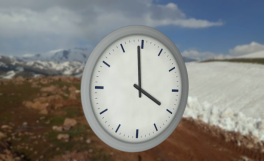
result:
{"hour": 3, "minute": 59}
